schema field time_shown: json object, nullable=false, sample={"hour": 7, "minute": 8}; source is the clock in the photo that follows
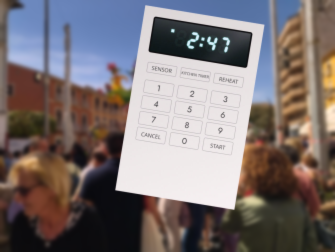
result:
{"hour": 2, "minute": 47}
